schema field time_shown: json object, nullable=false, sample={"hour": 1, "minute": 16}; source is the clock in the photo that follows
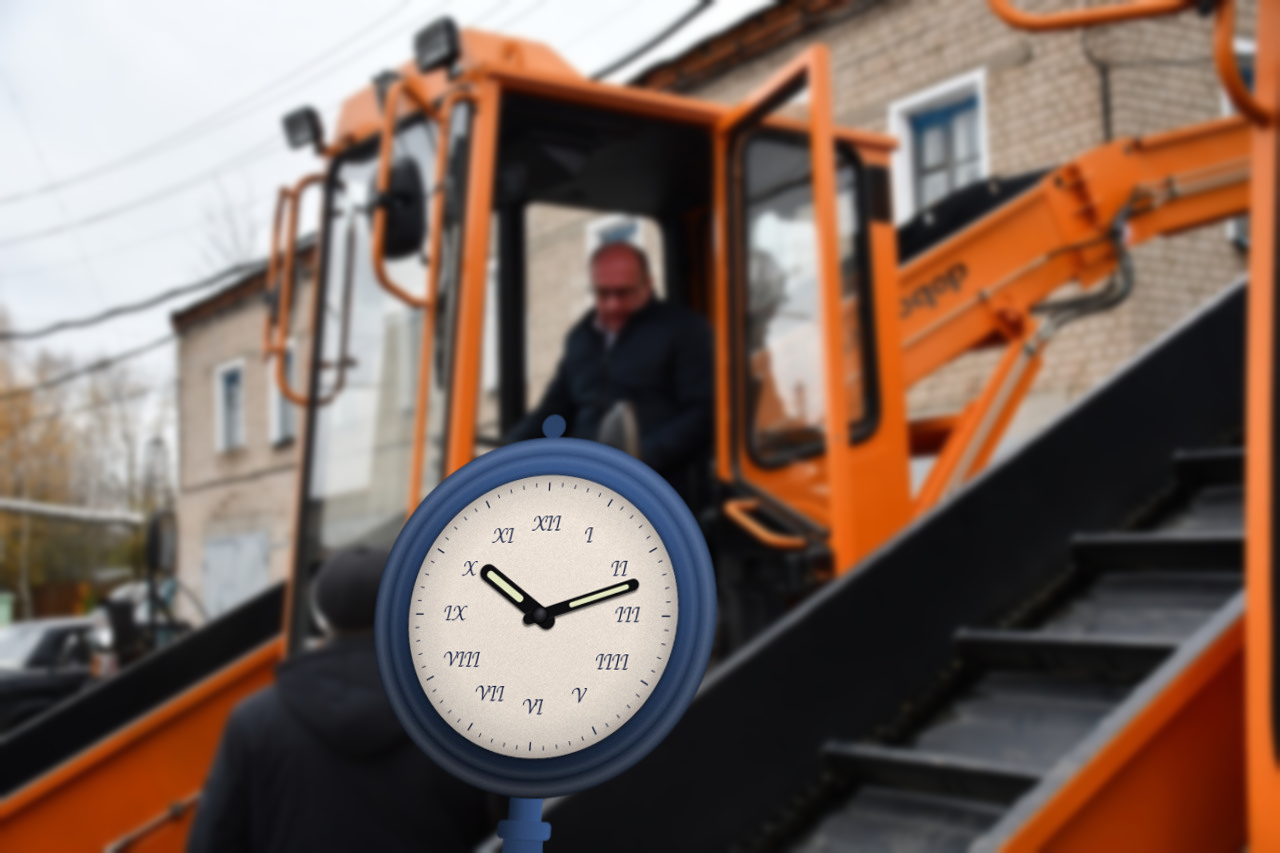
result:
{"hour": 10, "minute": 12}
